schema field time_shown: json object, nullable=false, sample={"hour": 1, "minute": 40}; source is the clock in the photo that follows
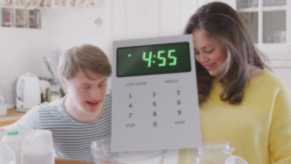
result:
{"hour": 4, "minute": 55}
